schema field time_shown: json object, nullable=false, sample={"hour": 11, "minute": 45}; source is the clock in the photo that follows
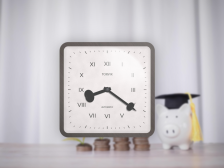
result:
{"hour": 8, "minute": 21}
